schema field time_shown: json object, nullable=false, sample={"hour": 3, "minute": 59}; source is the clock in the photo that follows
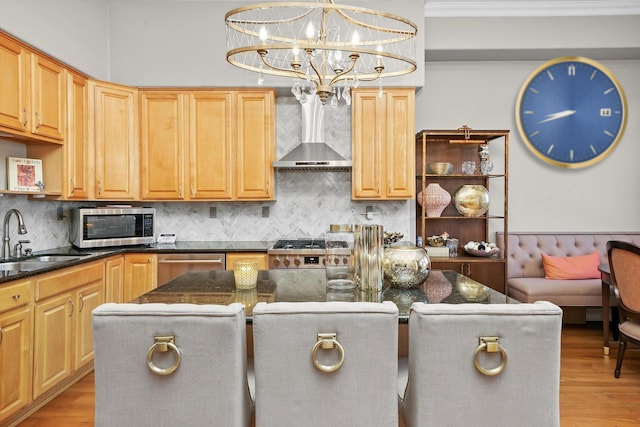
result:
{"hour": 8, "minute": 42}
